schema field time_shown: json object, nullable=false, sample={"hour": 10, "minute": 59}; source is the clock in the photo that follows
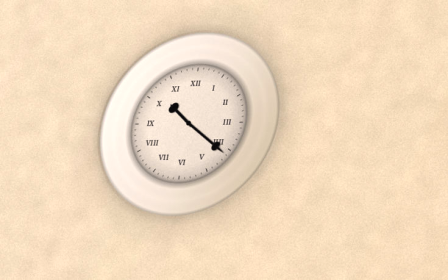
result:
{"hour": 10, "minute": 21}
